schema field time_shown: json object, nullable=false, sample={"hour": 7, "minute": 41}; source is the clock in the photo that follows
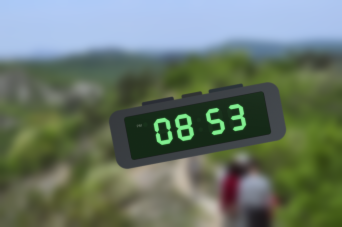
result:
{"hour": 8, "minute": 53}
